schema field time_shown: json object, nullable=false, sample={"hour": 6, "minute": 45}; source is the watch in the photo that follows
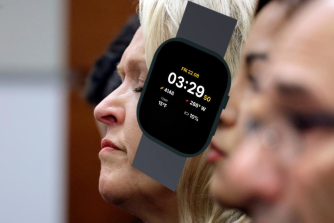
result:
{"hour": 3, "minute": 29}
